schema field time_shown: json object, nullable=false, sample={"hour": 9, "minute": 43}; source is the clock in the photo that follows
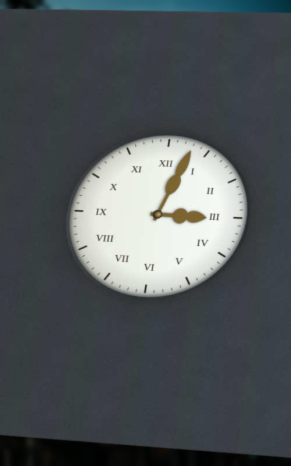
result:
{"hour": 3, "minute": 3}
